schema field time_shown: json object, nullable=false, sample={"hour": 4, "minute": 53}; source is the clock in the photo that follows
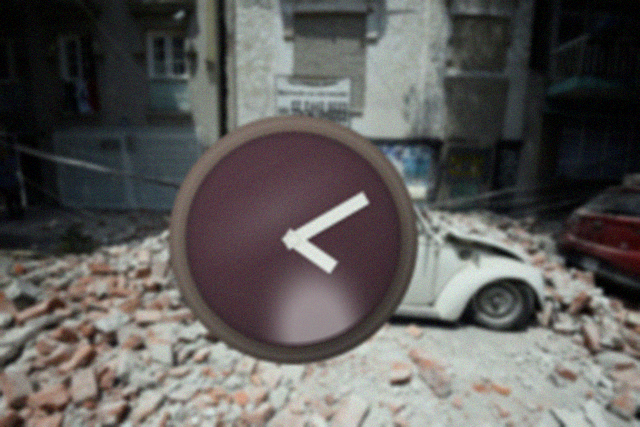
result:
{"hour": 4, "minute": 10}
